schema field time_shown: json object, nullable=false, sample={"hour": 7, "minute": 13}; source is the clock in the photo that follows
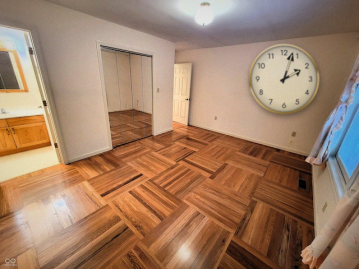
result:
{"hour": 2, "minute": 3}
